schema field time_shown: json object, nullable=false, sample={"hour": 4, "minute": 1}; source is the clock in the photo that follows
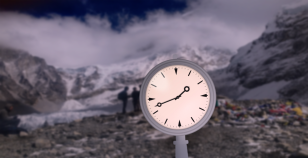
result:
{"hour": 1, "minute": 42}
